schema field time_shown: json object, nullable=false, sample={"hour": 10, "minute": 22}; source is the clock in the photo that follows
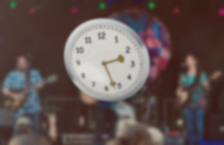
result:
{"hour": 2, "minute": 27}
